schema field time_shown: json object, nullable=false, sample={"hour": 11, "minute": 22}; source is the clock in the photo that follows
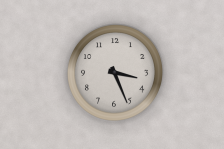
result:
{"hour": 3, "minute": 26}
